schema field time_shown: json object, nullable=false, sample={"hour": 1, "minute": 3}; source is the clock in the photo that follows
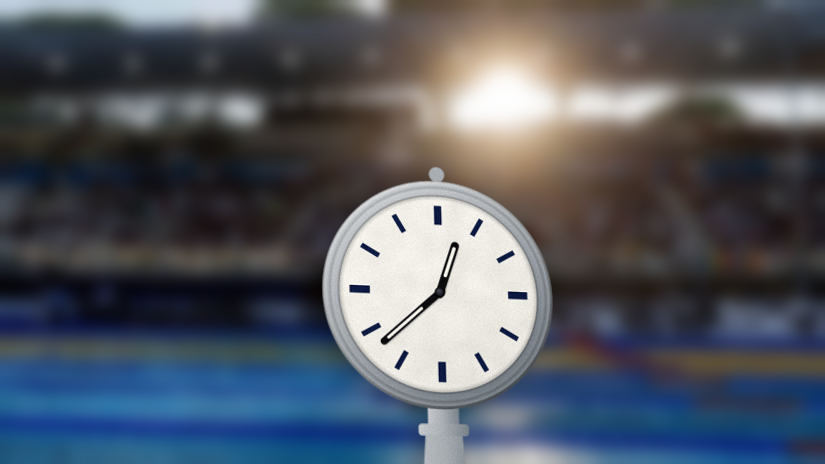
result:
{"hour": 12, "minute": 38}
